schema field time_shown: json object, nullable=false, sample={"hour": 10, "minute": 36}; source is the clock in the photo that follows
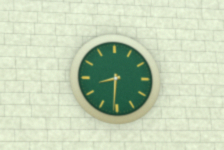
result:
{"hour": 8, "minute": 31}
